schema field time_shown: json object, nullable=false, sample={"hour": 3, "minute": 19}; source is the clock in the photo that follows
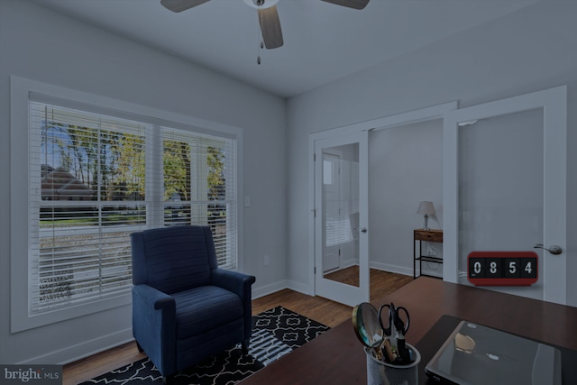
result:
{"hour": 8, "minute": 54}
